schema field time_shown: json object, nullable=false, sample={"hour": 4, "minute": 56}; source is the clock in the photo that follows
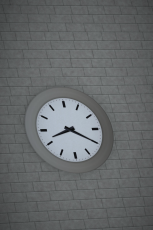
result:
{"hour": 8, "minute": 20}
